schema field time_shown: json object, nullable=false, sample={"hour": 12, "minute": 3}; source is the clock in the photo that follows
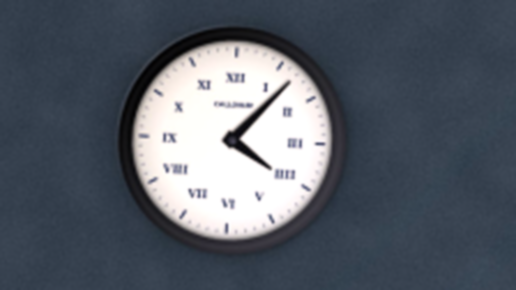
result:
{"hour": 4, "minute": 7}
